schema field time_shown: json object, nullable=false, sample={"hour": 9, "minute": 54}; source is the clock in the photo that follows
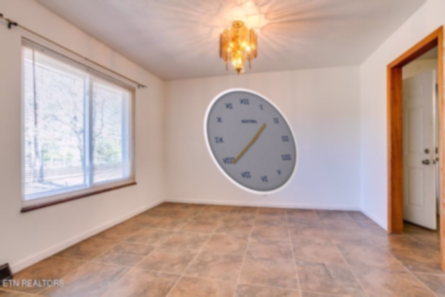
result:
{"hour": 1, "minute": 39}
